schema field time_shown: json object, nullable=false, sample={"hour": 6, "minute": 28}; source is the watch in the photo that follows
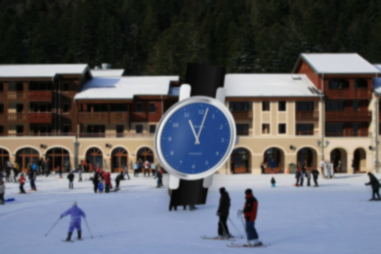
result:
{"hour": 11, "minute": 2}
